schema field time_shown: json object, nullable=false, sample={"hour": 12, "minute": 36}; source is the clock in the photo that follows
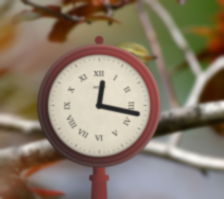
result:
{"hour": 12, "minute": 17}
